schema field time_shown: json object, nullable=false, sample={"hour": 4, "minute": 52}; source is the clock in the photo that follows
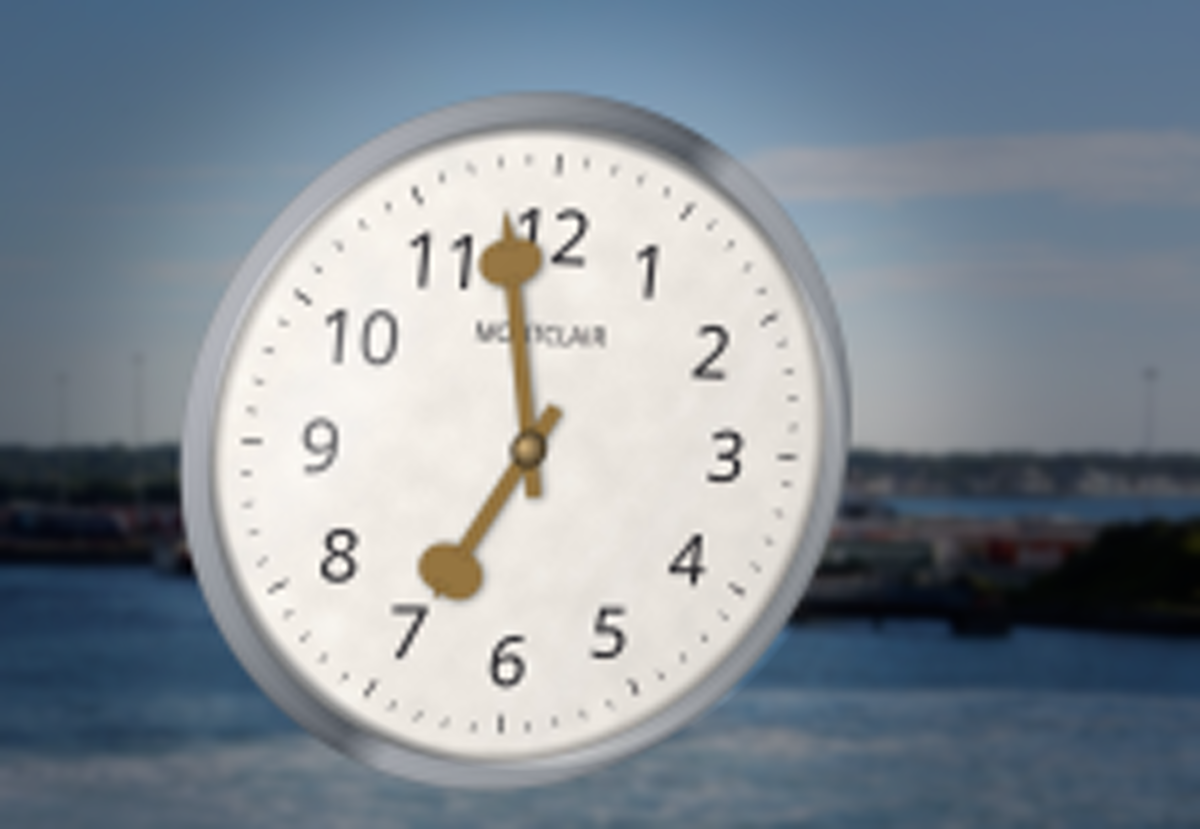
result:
{"hour": 6, "minute": 58}
